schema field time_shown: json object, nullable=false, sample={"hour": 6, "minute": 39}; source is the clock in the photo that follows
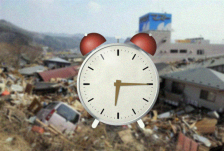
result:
{"hour": 6, "minute": 15}
